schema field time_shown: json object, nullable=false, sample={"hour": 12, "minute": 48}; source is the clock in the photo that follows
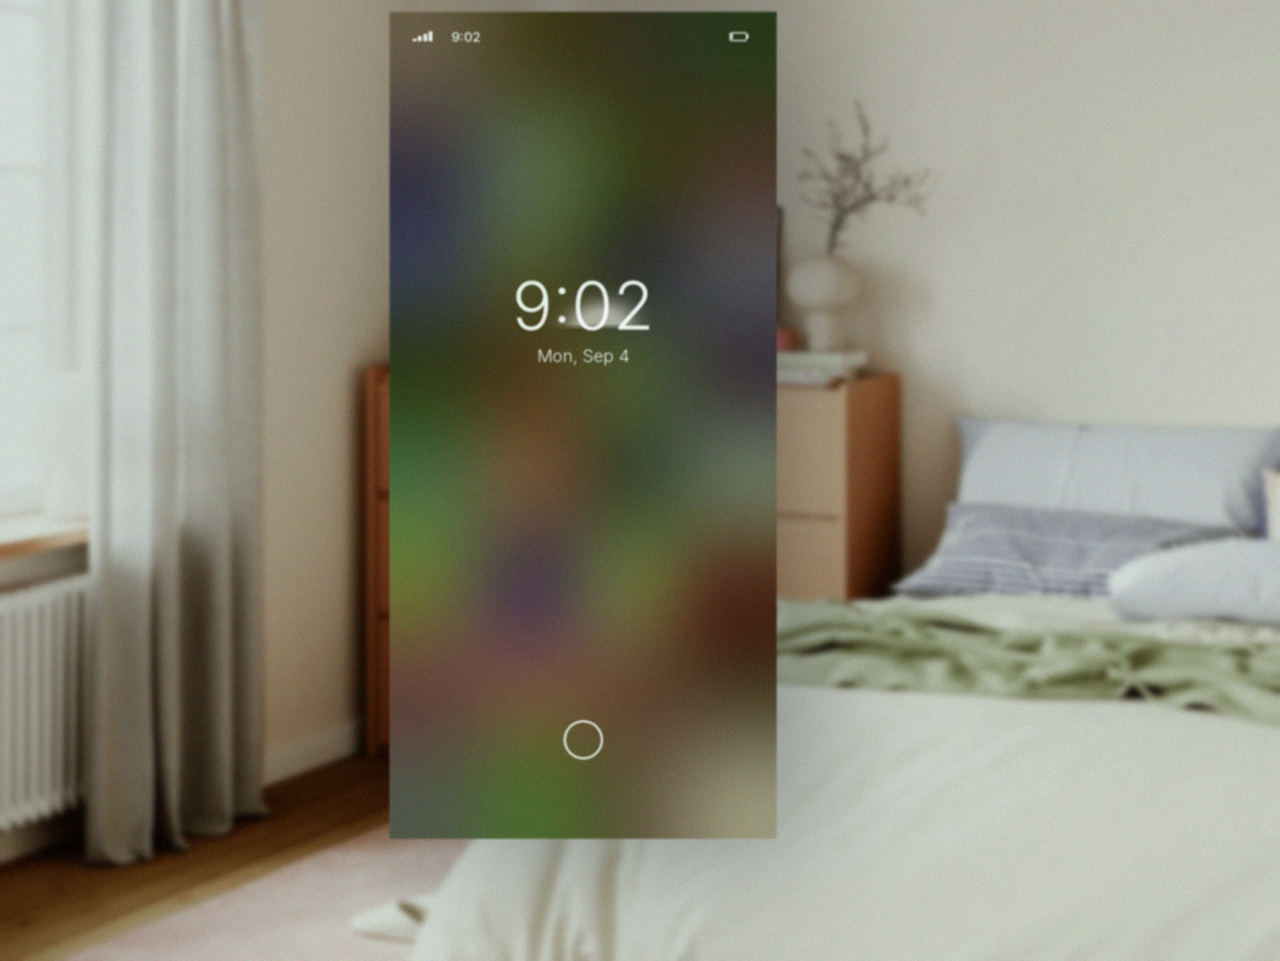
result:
{"hour": 9, "minute": 2}
